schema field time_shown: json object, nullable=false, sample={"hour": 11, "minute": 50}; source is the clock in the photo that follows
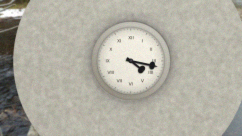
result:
{"hour": 4, "minute": 17}
